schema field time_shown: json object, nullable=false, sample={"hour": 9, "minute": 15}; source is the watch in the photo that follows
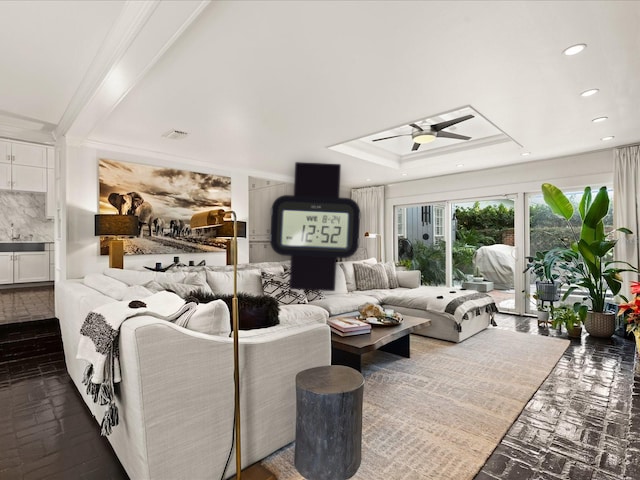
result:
{"hour": 12, "minute": 52}
